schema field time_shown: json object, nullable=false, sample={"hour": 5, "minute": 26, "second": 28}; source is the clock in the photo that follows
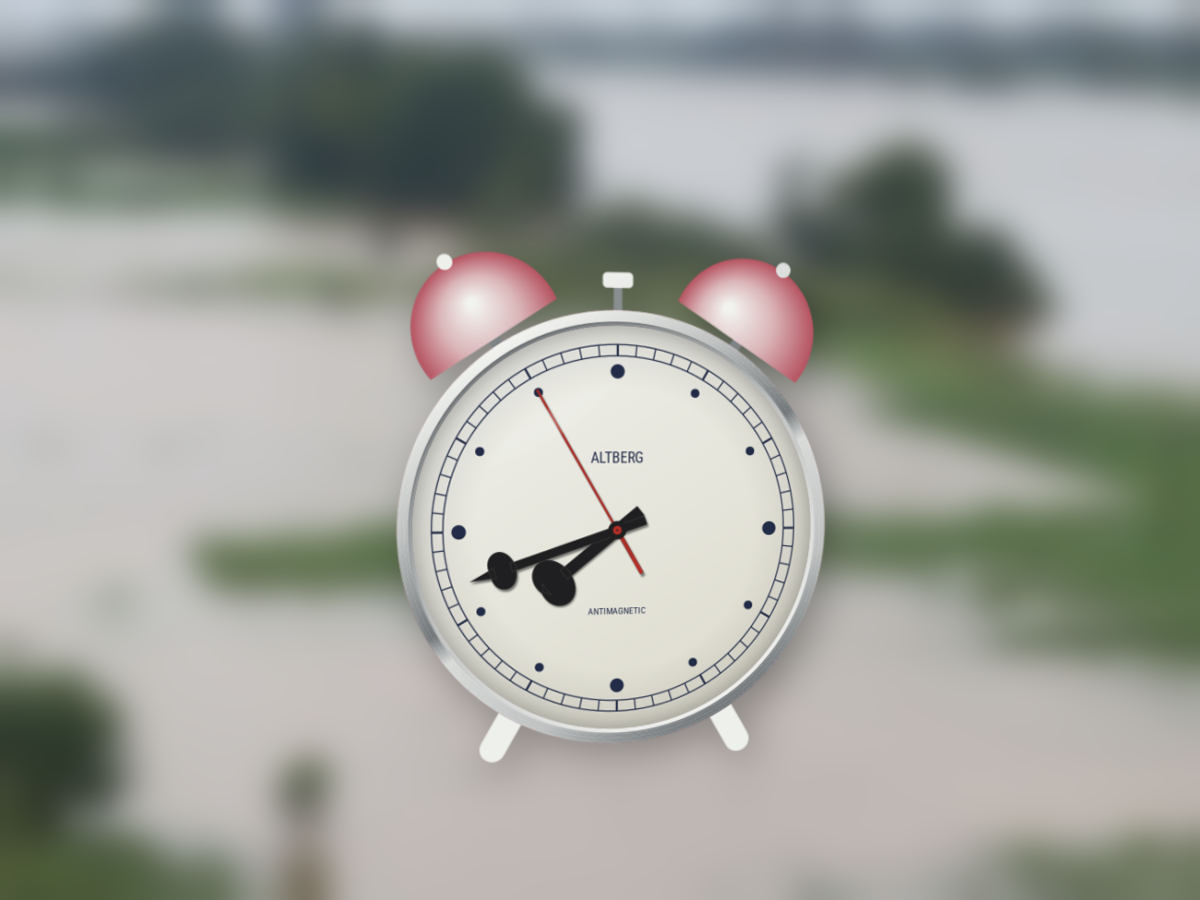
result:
{"hour": 7, "minute": 41, "second": 55}
